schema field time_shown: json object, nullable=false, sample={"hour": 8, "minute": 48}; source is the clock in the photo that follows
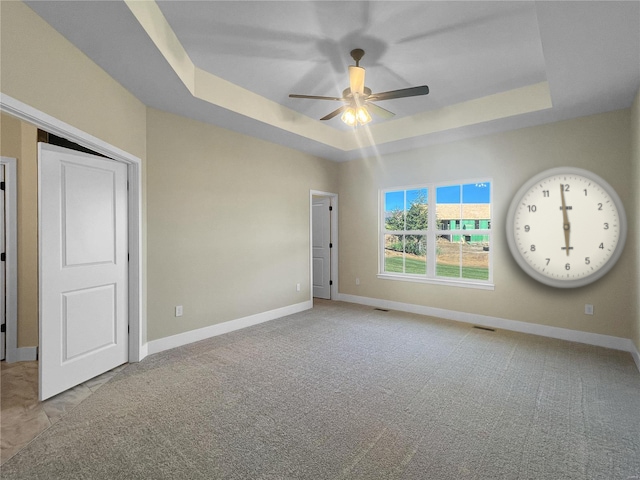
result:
{"hour": 5, "minute": 59}
